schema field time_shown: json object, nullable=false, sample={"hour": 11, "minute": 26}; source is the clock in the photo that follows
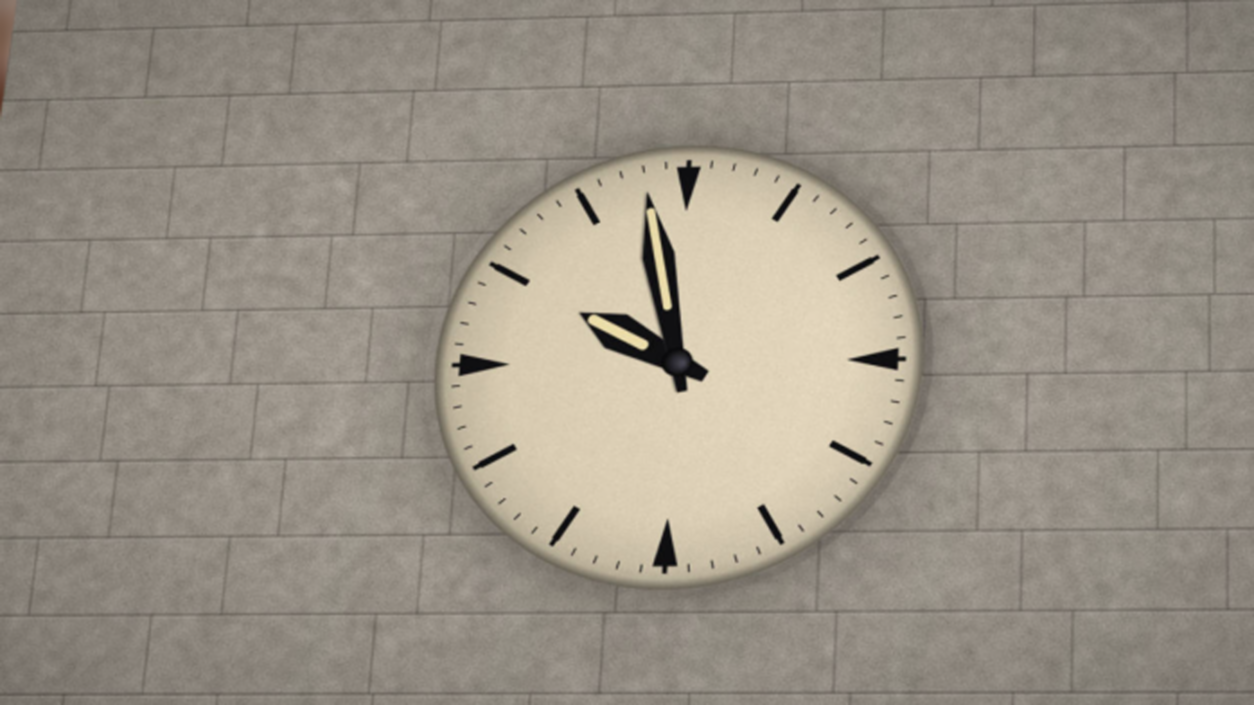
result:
{"hour": 9, "minute": 58}
